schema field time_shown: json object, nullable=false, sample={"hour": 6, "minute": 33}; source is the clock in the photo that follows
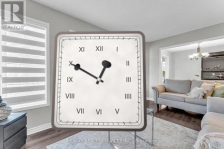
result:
{"hour": 12, "minute": 50}
